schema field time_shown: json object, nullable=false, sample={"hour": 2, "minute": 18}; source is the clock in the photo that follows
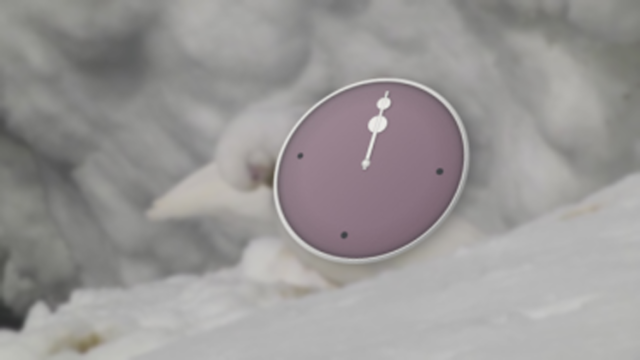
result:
{"hour": 12, "minute": 0}
